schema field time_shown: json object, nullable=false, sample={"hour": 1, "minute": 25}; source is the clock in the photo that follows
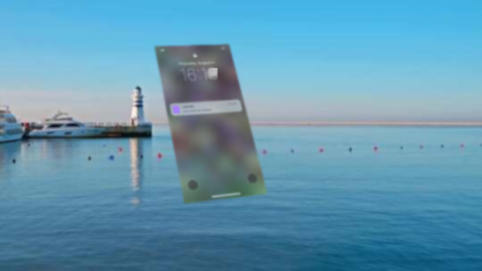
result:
{"hour": 16, "minute": 13}
